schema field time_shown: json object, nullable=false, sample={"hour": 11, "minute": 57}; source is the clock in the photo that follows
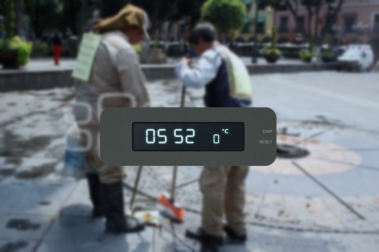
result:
{"hour": 5, "minute": 52}
